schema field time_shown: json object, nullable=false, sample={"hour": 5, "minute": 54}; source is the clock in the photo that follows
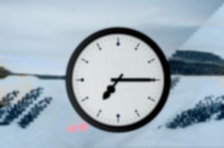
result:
{"hour": 7, "minute": 15}
